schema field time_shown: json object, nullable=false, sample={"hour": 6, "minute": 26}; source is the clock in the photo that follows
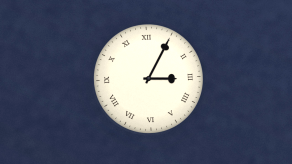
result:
{"hour": 3, "minute": 5}
